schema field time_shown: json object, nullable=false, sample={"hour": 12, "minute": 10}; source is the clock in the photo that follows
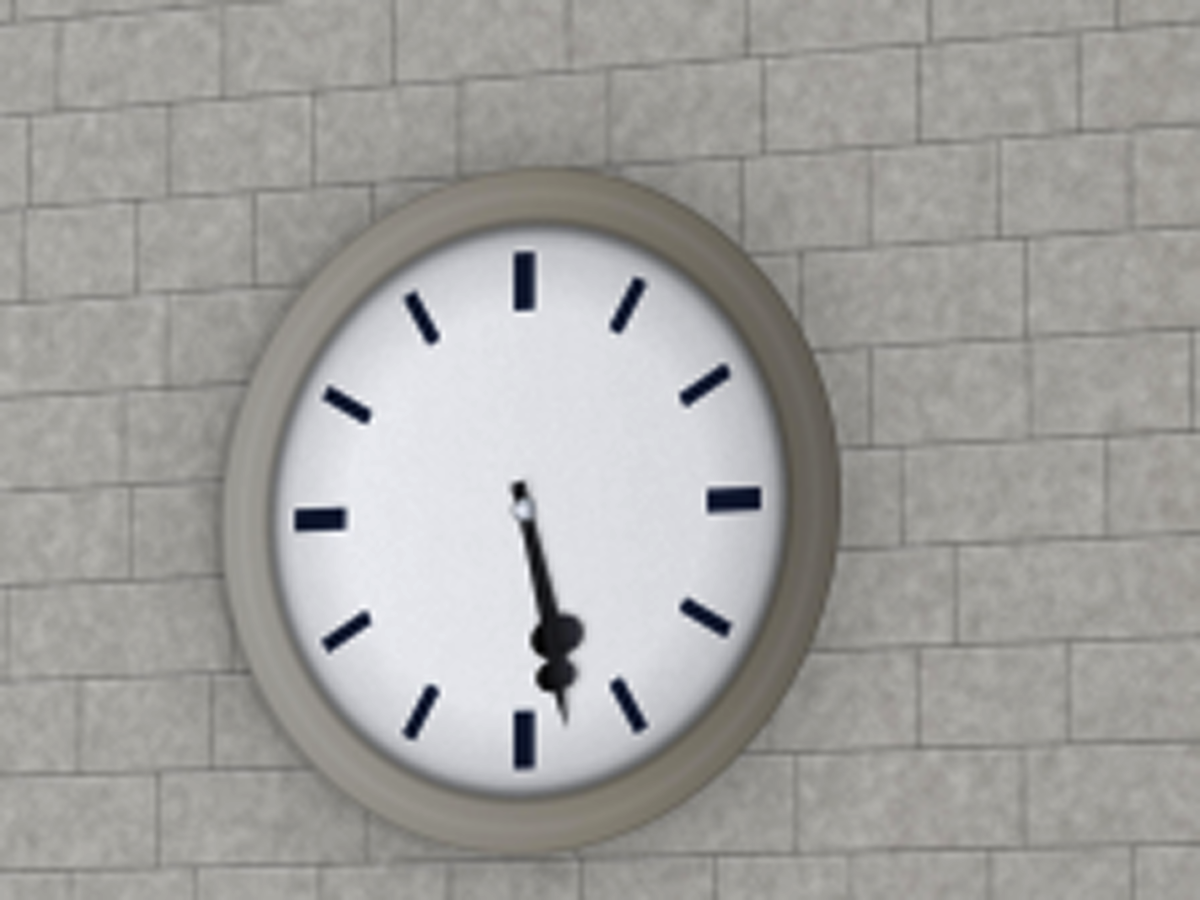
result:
{"hour": 5, "minute": 28}
